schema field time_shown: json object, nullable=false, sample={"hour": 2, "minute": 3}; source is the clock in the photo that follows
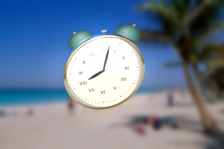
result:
{"hour": 8, "minute": 2}
